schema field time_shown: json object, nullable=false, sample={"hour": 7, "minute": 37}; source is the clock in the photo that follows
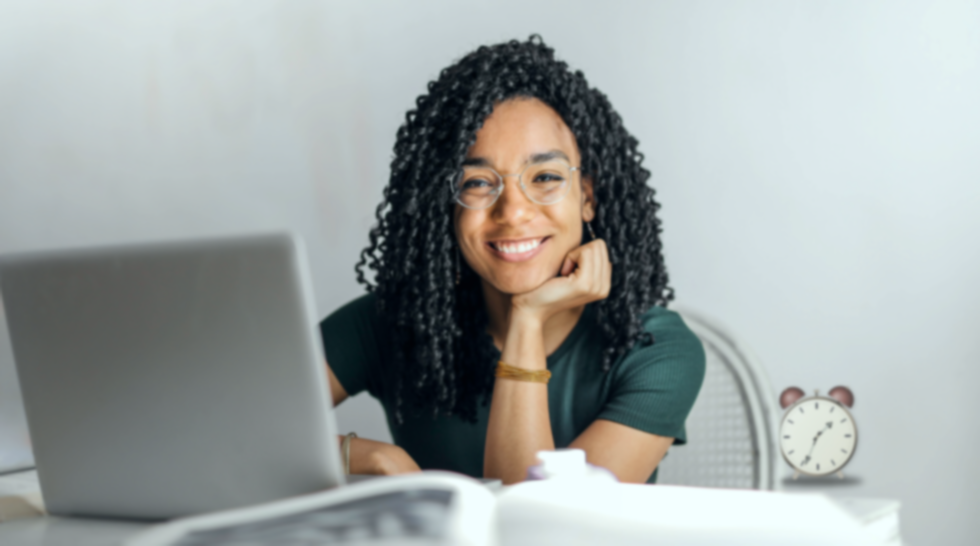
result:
{"hour": 1, "minute": 34}
